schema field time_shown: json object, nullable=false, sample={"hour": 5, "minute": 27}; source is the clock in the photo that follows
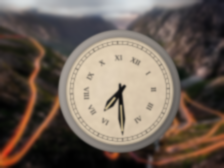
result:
{"hour": 6, "minute": 25}
